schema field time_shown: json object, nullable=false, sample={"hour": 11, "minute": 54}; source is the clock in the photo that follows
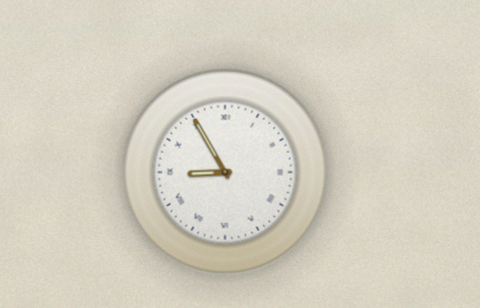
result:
{"hour": 8, "minute": 55}
